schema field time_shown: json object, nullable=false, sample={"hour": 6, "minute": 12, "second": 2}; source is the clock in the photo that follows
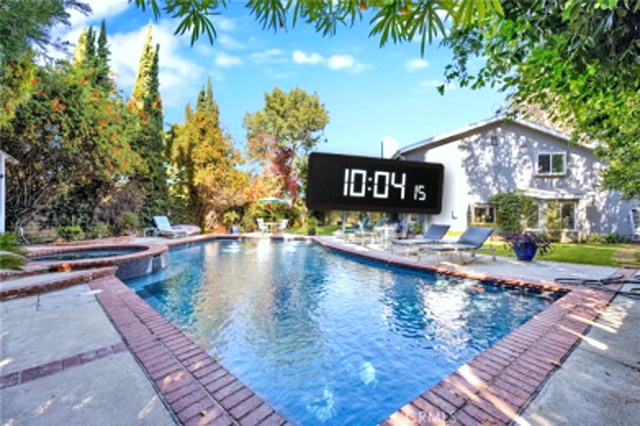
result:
{"hour": 10, "minute": 4, "second": 15}
